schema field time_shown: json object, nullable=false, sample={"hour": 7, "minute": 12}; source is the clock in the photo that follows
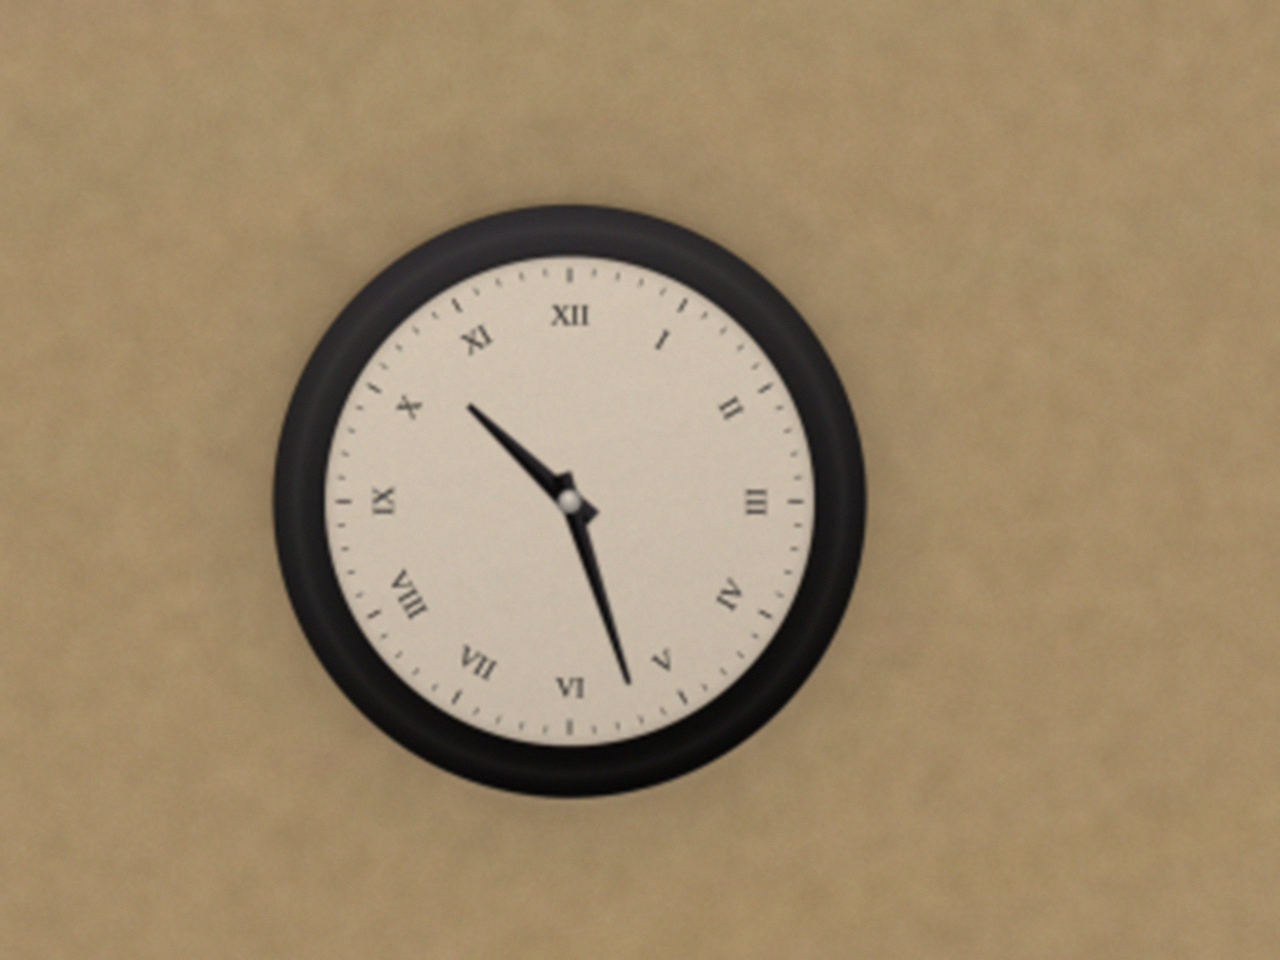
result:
{"hour": 10, "minute": 27}
